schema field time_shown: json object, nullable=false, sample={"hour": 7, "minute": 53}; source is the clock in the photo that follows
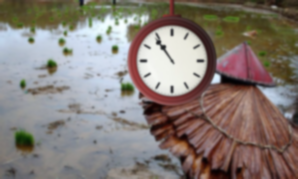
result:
{"hour": 10, "minute": 54}
